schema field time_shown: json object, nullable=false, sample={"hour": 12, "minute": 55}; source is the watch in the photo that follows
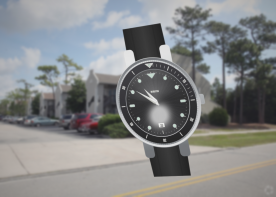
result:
{"hour": 10, "minute": 51}
